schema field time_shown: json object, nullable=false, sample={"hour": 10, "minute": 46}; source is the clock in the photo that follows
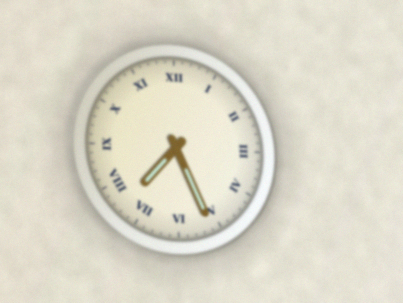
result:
{"hour": 7, "minute": 26}
